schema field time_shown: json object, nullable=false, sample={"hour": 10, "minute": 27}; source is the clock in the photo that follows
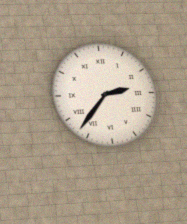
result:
{"hour": 2, "minute": 37}
